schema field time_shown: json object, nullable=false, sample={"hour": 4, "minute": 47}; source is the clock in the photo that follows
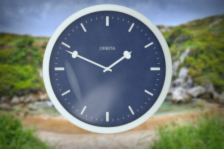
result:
{"hour": 1, "minute": 49}
